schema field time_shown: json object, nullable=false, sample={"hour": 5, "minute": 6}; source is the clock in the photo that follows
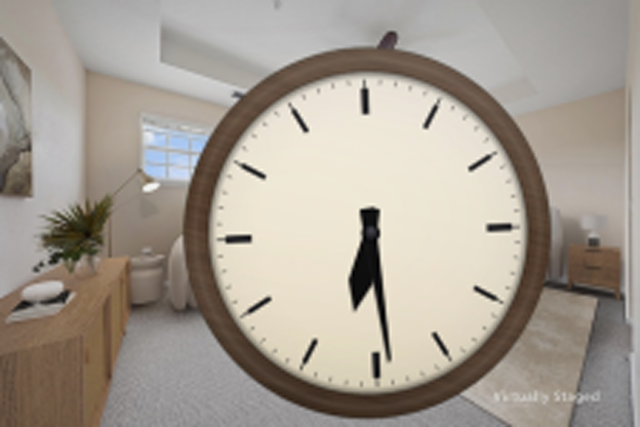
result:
{"hour": 6, "minute": 29}
